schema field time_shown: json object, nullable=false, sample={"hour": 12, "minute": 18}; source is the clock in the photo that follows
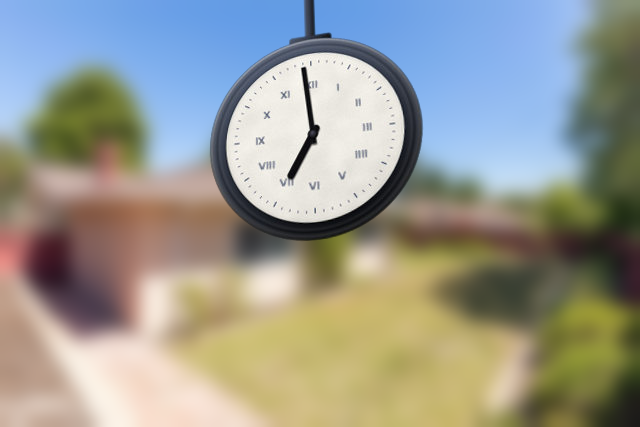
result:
{"hour": 6, "minute": 59}
